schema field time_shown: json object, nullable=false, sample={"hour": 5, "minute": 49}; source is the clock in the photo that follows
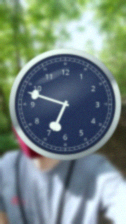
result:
{"hour": 6, "minute": 48}
